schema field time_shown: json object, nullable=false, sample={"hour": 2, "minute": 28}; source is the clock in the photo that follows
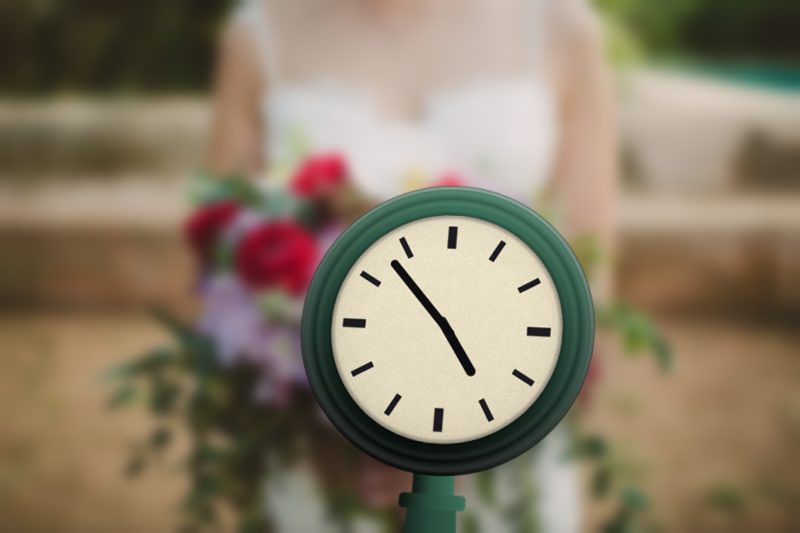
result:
{"hour": 4, "minute": 53}
